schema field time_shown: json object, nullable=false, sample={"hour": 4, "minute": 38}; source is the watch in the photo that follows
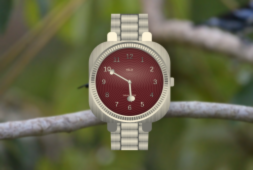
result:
{"hour": 5, "minute": 50}
